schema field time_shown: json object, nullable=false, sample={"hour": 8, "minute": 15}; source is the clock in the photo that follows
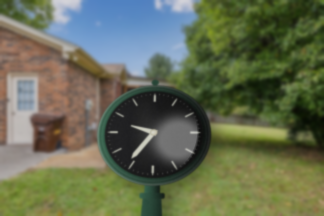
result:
{"hour": 9, "minute": 36}
